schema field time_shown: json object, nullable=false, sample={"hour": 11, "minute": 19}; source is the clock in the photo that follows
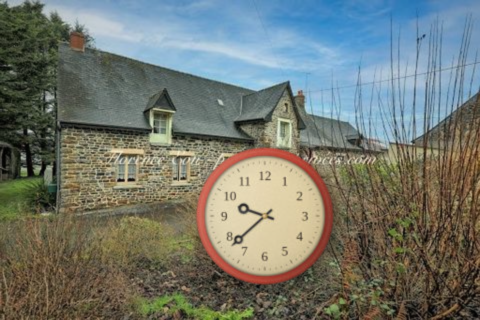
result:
{"hour": 9, "minute": 38}
